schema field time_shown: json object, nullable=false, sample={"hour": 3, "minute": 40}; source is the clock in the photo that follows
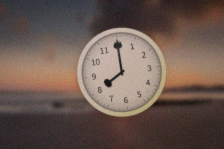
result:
{"hour": 8, "minute": 0}
